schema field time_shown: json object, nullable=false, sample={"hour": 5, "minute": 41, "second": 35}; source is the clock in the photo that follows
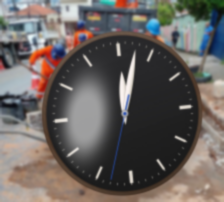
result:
{"hour": 12, "minute": 2, "second": 33}
